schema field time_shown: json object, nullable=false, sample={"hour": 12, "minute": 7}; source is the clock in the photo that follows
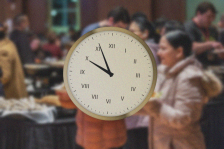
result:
{"hour": 9, "minute": 56}
